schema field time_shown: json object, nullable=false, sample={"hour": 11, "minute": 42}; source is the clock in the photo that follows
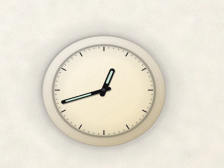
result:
{"hour": 12, "minute": 42}
